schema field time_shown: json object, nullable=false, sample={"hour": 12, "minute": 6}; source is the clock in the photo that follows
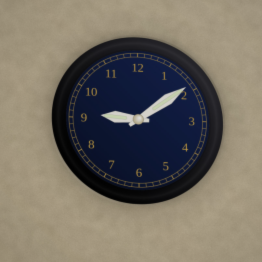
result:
{"hour": 9, "minute": 9}
